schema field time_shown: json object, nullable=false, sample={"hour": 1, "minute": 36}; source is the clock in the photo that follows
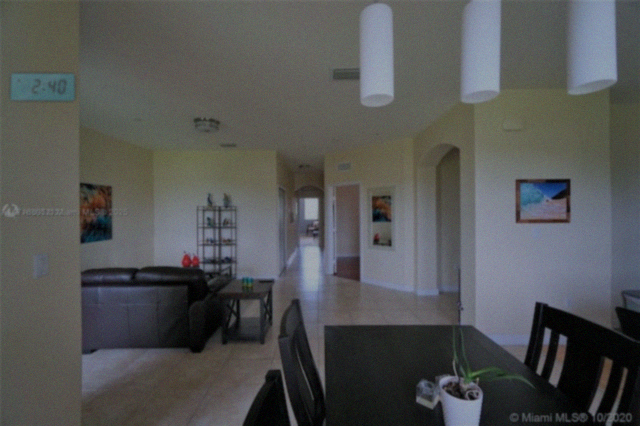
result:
{"hour": 2, "minute": 40}
